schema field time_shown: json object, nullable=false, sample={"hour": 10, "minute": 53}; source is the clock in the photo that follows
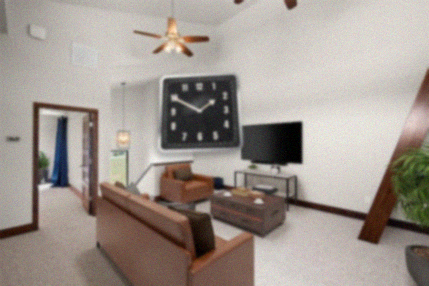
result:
{"hour": 1, "minute": 50}
